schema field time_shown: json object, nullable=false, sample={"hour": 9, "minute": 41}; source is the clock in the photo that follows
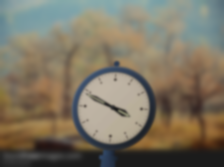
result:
{"hour": 3, "minute": 49}
